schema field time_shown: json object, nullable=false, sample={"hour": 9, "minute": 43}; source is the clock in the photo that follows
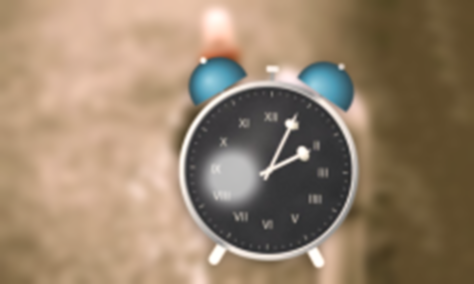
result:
{"hour": 2, "minute": 4}
